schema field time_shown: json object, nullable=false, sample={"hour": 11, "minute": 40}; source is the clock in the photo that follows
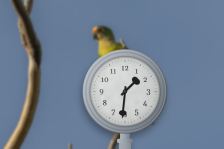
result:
{"hour": 1, "minute": 31}
